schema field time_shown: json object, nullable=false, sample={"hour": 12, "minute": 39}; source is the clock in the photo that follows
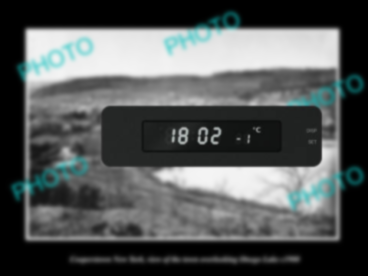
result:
{"hour": 18, "minute": 2}
